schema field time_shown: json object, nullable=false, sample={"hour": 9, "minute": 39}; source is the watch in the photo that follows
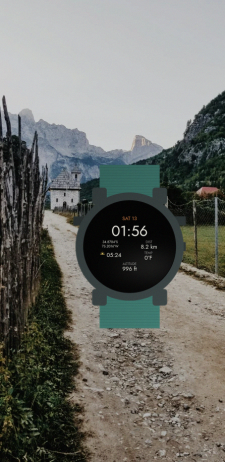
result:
{"hour": 1, "minute": 56}
